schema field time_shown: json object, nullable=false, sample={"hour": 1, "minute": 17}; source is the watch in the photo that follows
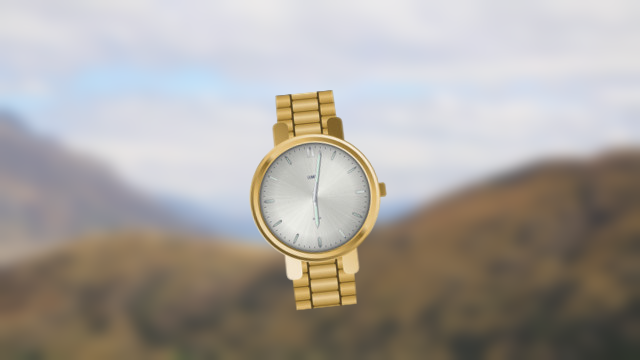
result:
{"hour": 6, "minute": 2}
